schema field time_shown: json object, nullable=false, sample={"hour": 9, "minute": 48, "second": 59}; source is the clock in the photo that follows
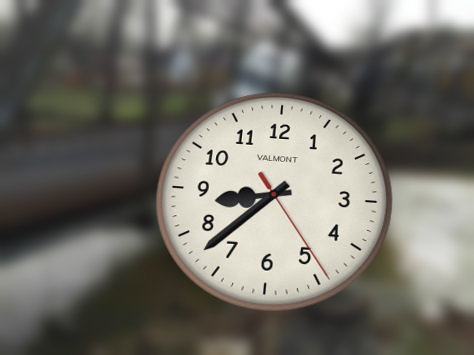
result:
{"hour": 8, "minute": 37, "second": 24}
